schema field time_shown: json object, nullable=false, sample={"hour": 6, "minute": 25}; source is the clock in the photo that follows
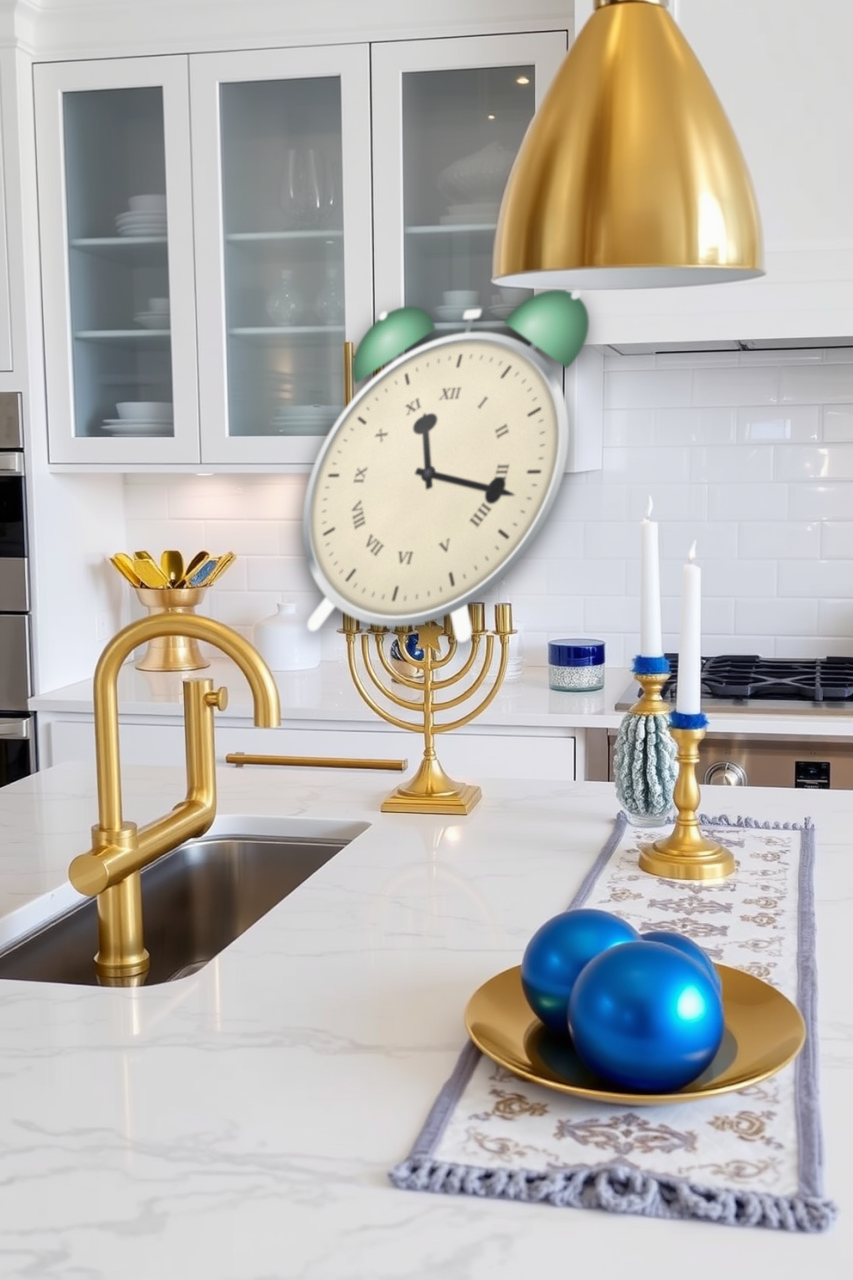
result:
{"hour": 11, "minute": 17}
